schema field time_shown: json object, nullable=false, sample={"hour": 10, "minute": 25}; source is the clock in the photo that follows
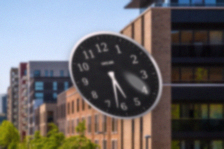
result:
{"hour": 5, "minute": 32}
